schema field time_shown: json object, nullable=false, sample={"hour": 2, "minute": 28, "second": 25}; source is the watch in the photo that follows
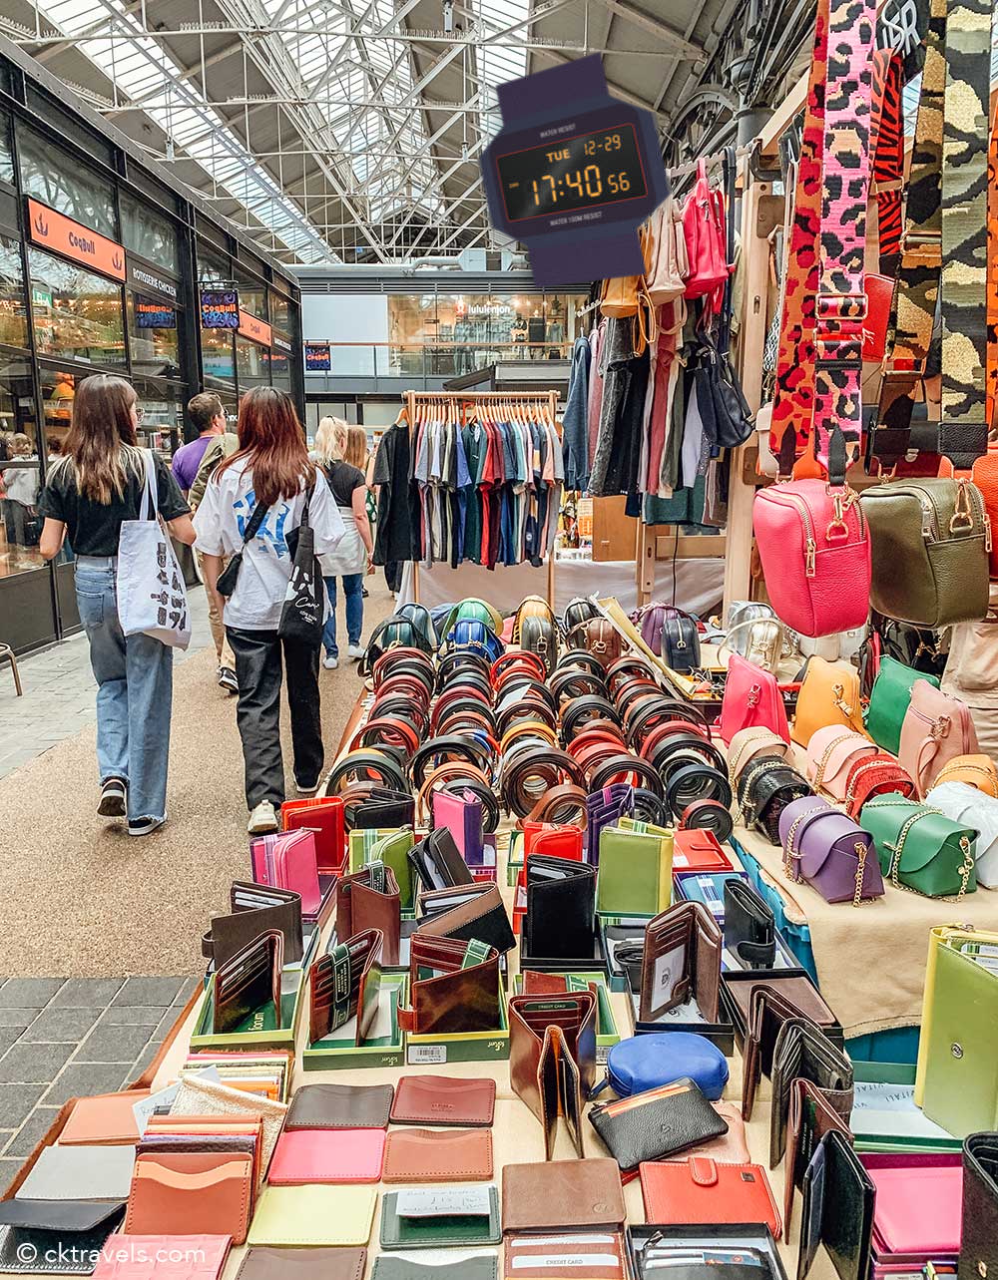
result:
{"hour": 17, "minute": 40, "second": 56}
